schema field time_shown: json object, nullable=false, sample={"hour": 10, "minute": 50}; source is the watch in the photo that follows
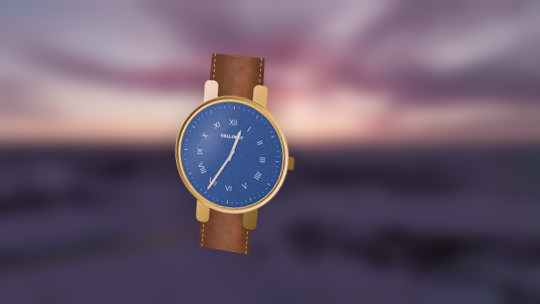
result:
{"hour": 12, "minute": 35}
